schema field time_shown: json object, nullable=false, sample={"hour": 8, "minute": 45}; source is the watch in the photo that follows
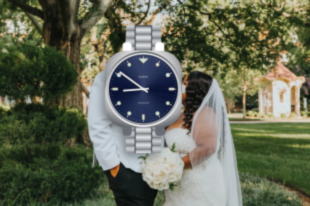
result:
{"hour": 8, "minute": 51}
